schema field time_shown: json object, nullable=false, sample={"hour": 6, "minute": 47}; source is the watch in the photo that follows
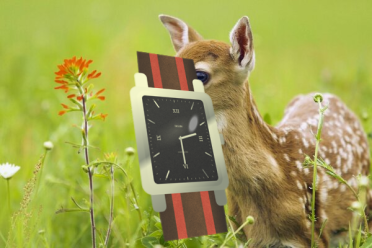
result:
{"hour": 2, "minute": 30}
